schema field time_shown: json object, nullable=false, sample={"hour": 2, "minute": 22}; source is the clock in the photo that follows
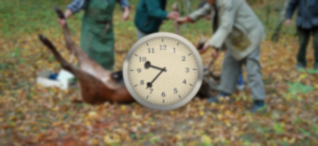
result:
{"hour": 9, "minute": 37}
